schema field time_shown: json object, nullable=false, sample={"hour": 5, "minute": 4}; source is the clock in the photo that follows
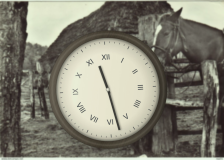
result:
{"hour": 11, "minute": 28}
